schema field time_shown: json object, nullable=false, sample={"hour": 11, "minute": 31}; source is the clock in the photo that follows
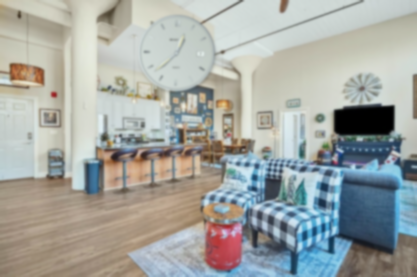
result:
{"hour": 12, "minute": 38}
